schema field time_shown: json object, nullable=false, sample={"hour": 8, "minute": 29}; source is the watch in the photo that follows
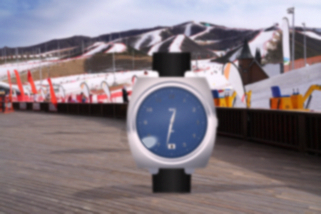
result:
{"hour": 12, "minute": 32}
